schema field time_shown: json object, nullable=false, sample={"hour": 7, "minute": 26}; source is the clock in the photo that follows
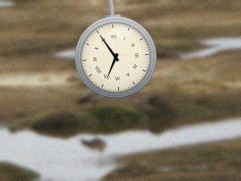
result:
{"hour": 6, "minute": 55}
